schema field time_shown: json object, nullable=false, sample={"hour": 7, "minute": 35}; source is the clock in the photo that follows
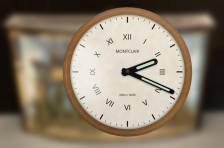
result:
{"hour": 2, "minute": 19}
